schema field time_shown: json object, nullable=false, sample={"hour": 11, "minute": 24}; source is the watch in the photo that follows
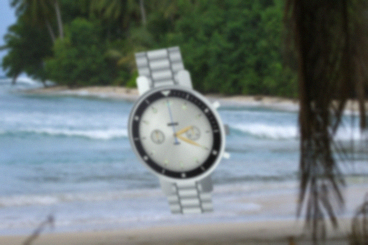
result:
{"hour": 2, "minute": 20}
